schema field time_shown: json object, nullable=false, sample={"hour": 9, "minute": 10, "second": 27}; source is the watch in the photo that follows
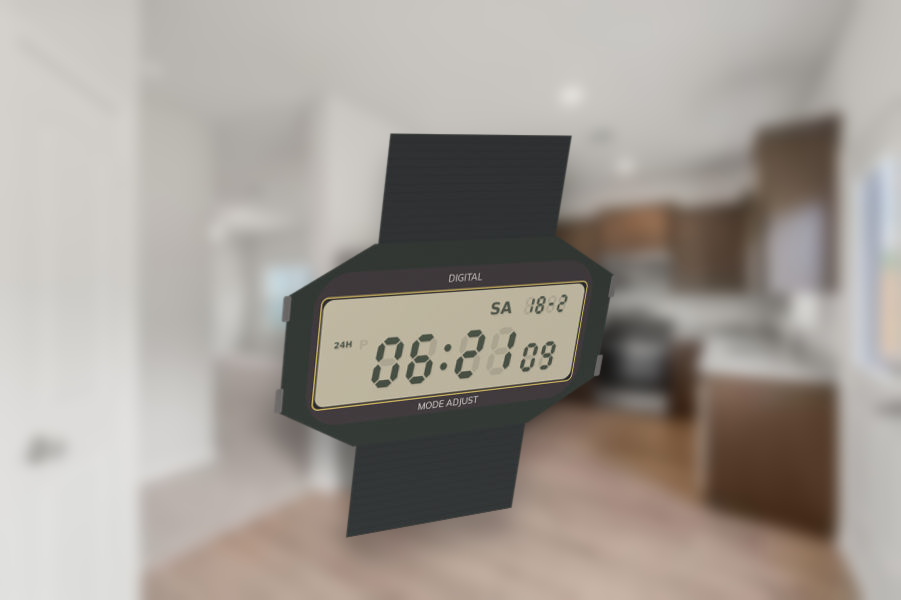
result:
{"hour": 6, "minute": 21, "second": 9}
